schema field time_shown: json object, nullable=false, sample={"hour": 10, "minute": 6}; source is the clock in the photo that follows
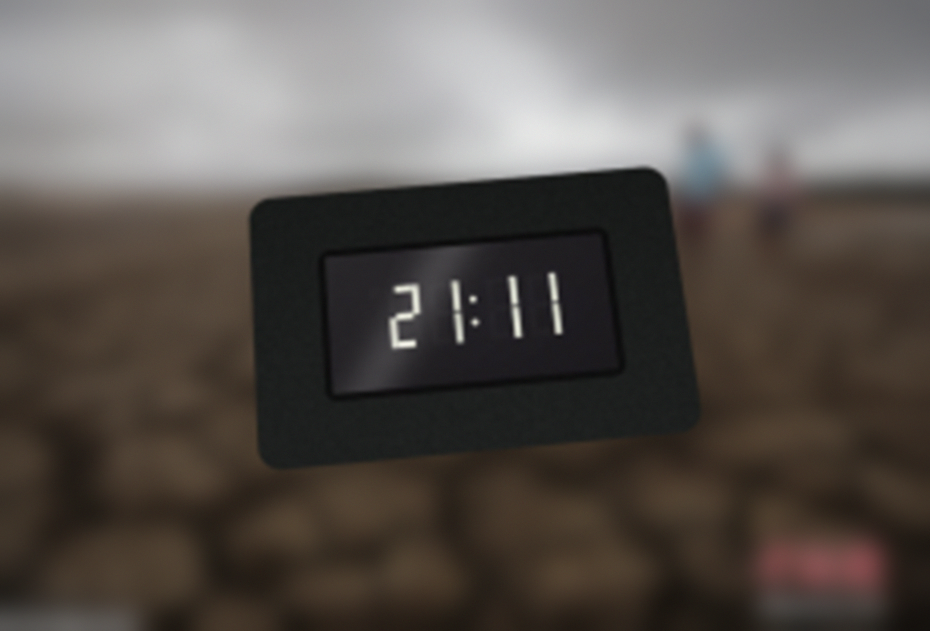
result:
{"hour": 21, "minute": 11}
